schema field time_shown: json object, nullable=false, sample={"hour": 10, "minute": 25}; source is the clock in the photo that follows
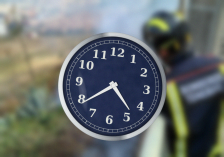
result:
{"hour": 4, "minute": 39}
